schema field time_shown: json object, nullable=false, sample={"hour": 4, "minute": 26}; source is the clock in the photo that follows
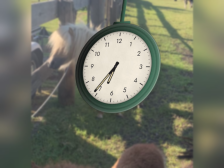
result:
{"hour": 6, "minute": 36}
